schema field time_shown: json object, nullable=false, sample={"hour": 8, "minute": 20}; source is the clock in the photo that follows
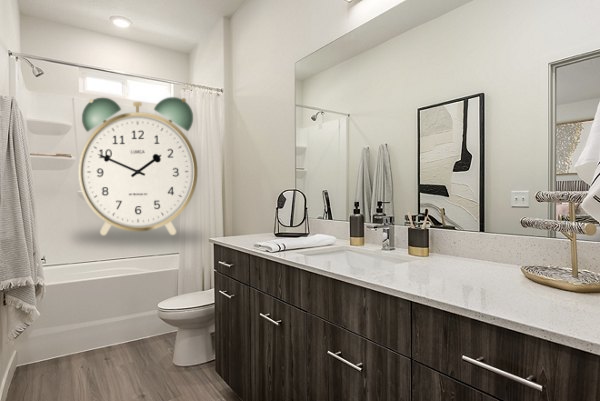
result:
{"hour": 1, "minute": 49}
